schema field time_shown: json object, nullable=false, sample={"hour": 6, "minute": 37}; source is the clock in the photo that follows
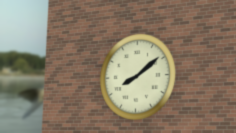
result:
{"hour": 8, "minute": 9}
